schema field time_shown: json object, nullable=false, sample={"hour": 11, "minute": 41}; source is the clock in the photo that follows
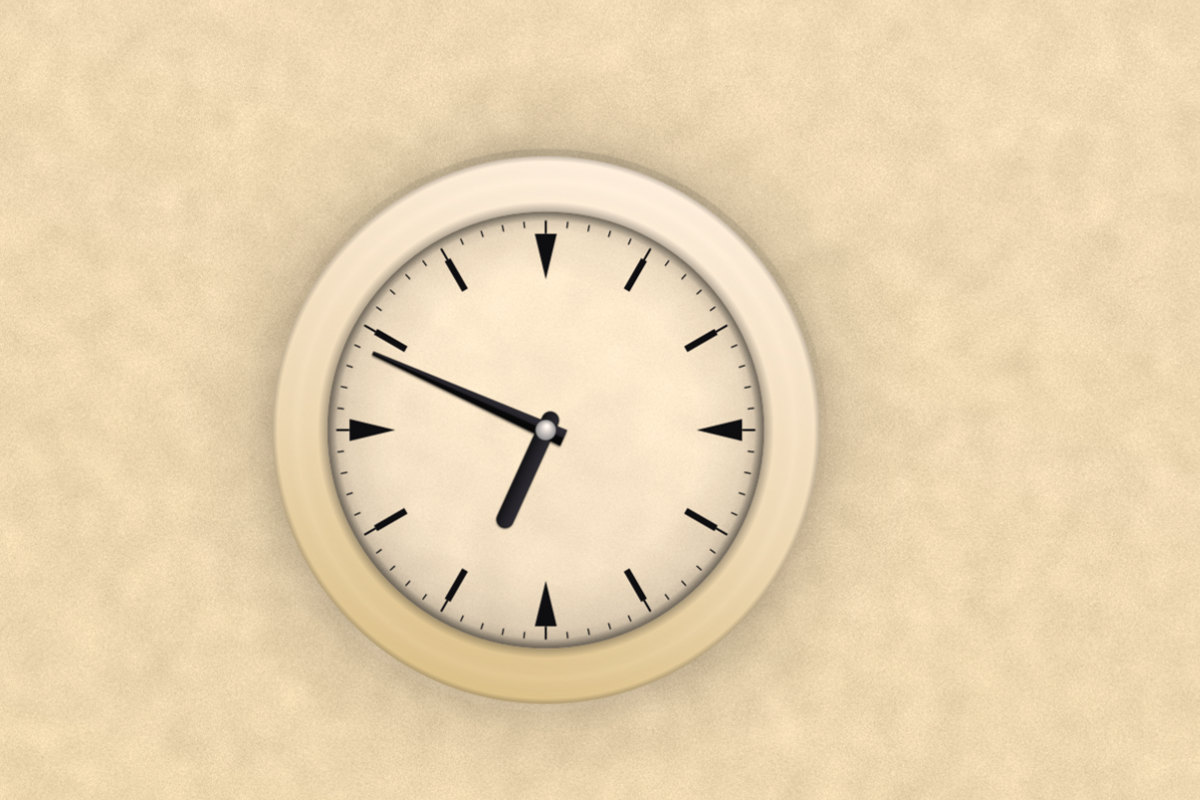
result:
{"hour": 6, "minute": 49}
